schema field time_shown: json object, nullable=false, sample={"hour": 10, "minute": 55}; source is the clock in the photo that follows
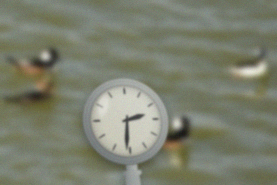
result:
{"hour": 2, "minute": 31}
